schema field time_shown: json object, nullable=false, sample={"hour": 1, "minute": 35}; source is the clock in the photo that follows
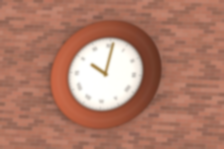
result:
{"hour": 10, "minute": 1}
